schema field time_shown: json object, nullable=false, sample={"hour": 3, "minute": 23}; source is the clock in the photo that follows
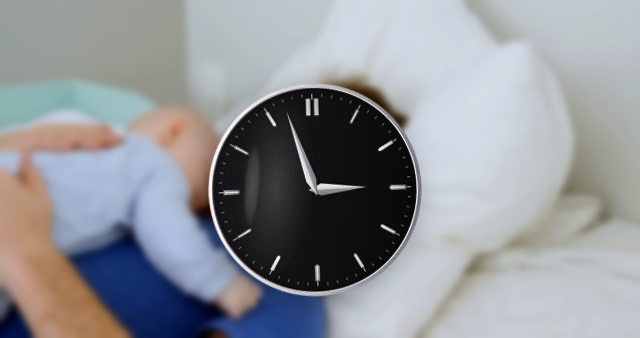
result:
{"hour": 2, "minute": 57}
